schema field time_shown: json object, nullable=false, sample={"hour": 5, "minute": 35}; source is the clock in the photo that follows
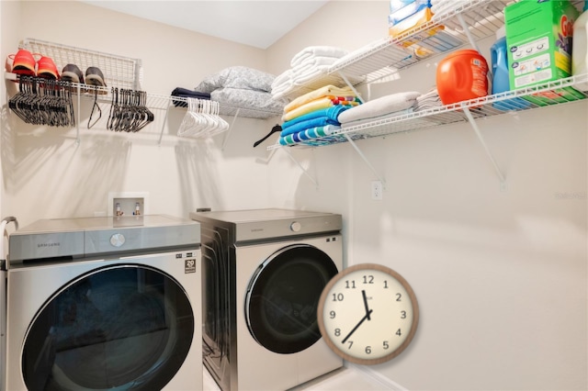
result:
{"hour": 11, "minute": 37}
